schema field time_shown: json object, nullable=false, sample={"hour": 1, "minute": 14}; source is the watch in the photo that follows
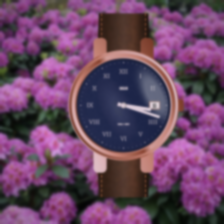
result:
{"hour": 3, "minute": 18}
